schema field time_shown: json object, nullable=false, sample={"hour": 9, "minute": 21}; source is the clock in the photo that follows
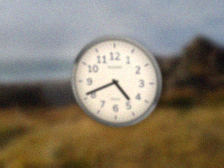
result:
{"hour": 4, "minute": 41}
